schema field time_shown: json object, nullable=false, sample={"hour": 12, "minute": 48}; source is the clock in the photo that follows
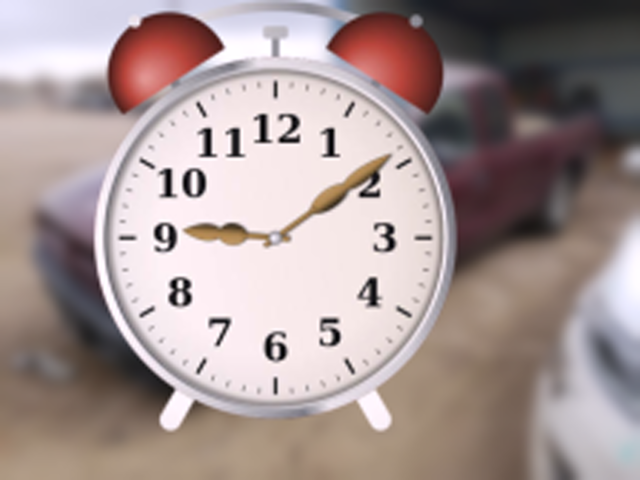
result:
{"hour": 9, "minute": 9}
